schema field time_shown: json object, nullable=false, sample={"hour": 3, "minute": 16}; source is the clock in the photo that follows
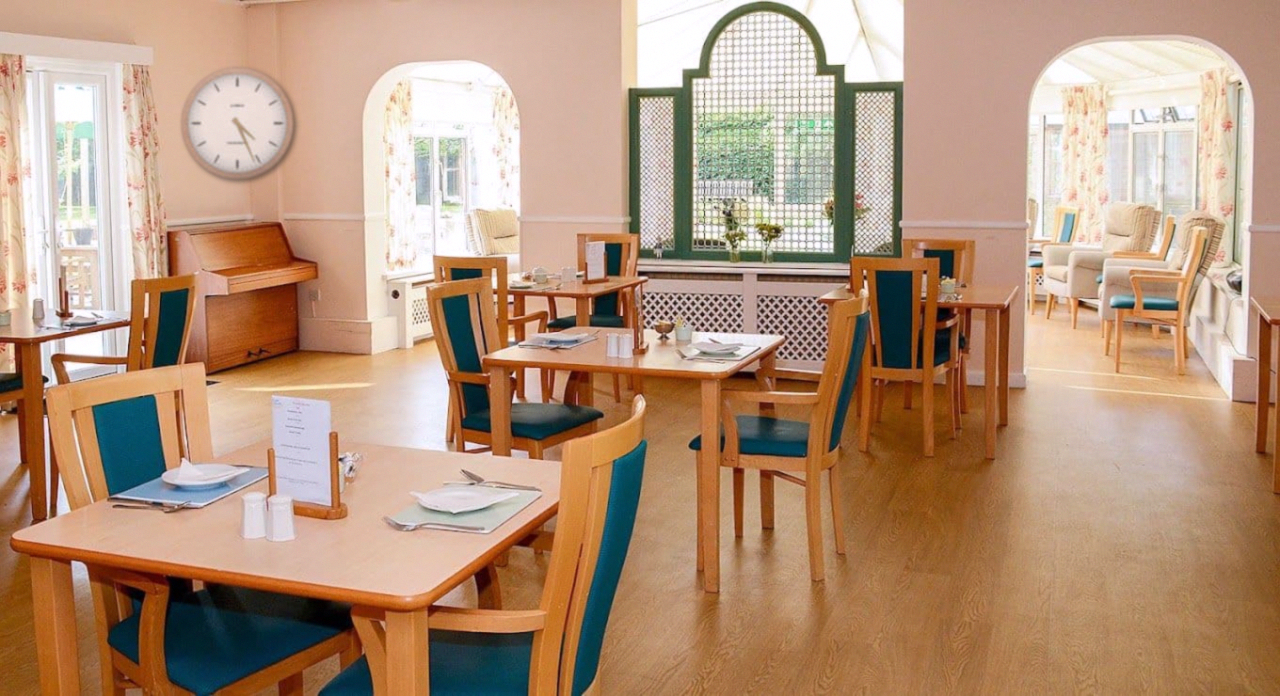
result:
{"hour": 4, "minute": 26}
